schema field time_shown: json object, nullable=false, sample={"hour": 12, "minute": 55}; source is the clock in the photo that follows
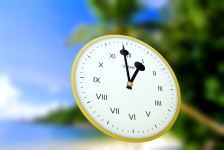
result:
{"hour": 12, "minute": 59}
